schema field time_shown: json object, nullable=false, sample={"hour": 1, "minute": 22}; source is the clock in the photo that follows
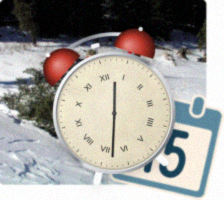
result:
{"hour": 12, "minute": 33}
